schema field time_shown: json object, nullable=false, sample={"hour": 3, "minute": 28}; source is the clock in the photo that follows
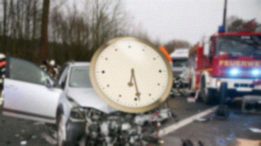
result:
{"hour": 6, "minute": 29}
